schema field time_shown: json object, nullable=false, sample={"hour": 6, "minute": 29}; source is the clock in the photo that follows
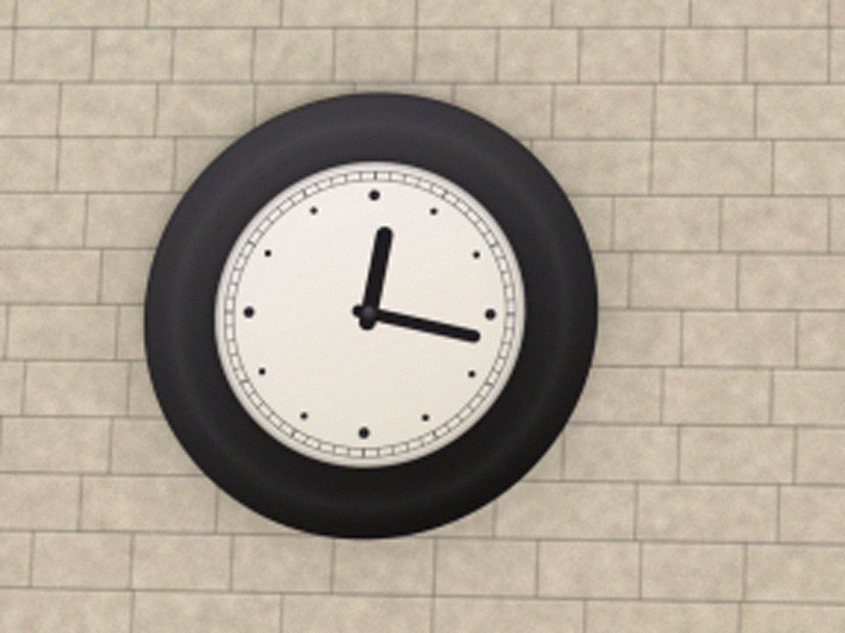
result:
{"hour": 12, "minute": 17}
